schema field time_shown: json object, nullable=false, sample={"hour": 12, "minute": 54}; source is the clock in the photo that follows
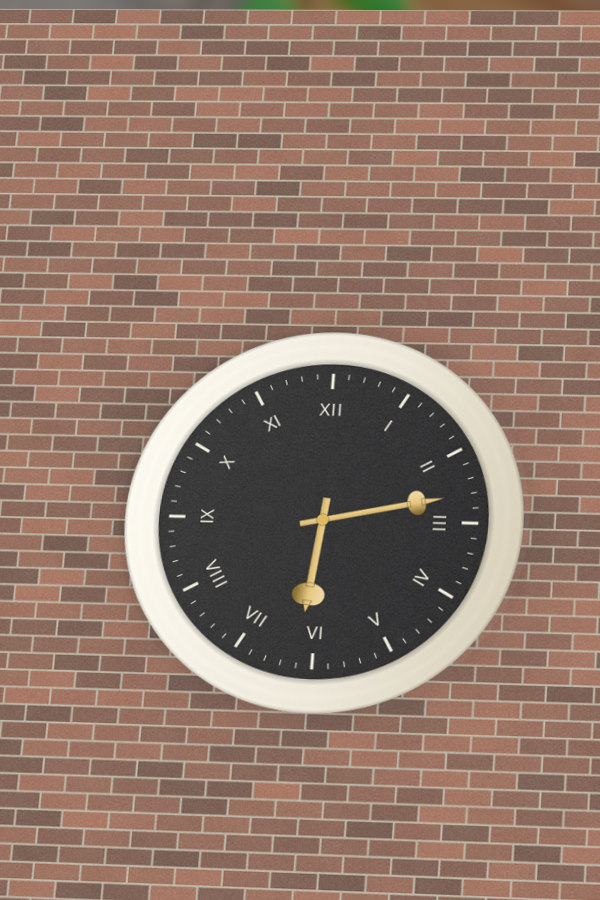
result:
{"hour": 6, "minute": 13}
